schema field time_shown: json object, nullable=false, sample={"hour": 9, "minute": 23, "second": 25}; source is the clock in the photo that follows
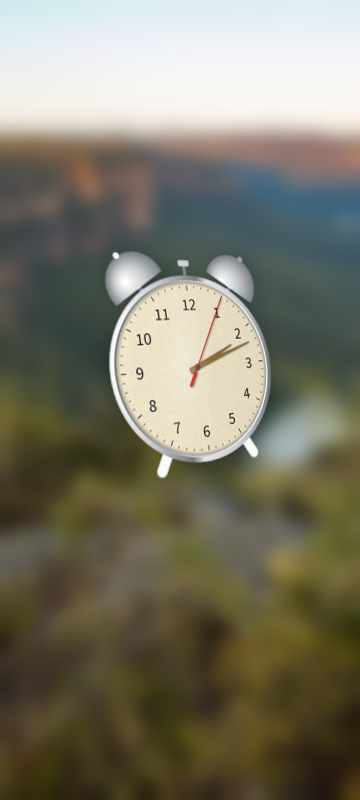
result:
{"hour": 2, "minute": 12, "second": 5}
